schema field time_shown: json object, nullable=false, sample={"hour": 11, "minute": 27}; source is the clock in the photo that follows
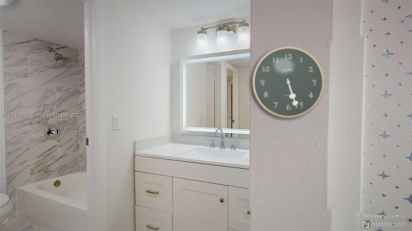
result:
{"hour": 5, "minute": 27}
